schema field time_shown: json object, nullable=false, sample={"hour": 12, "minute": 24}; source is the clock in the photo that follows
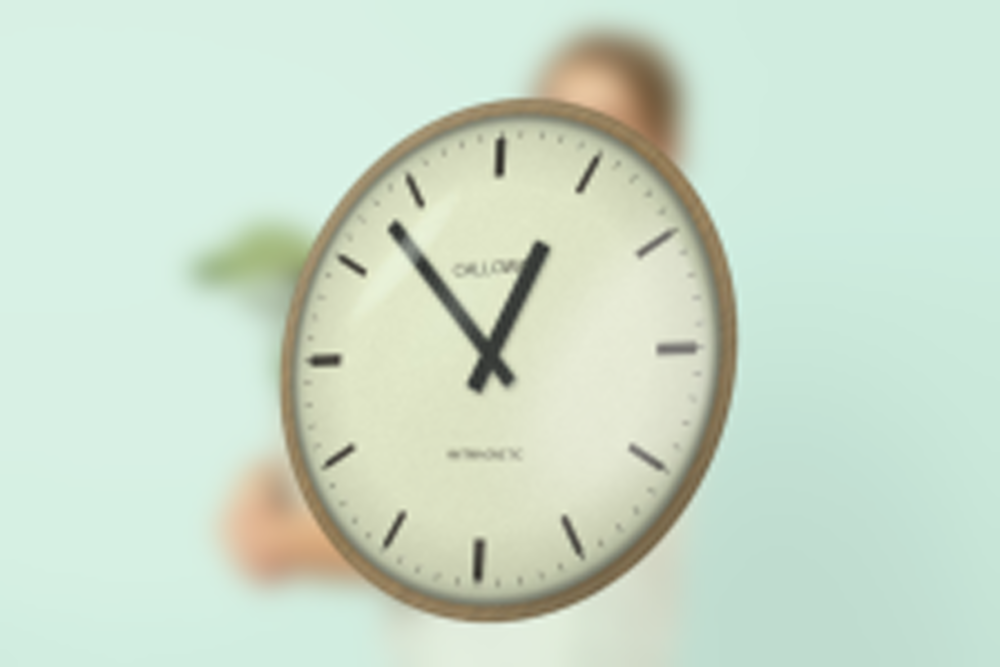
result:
{"hour": 12, "minute": 53}
